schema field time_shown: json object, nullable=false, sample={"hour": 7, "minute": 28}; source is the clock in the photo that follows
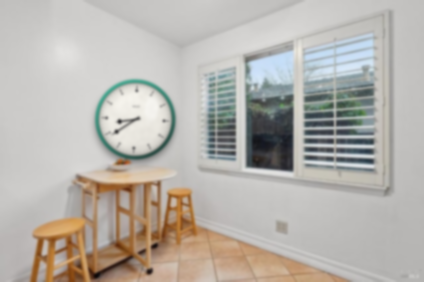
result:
{"hour": 8, "minute": 39}
